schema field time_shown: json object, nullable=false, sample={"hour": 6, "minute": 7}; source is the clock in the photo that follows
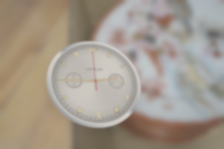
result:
{"hour": 2, "minute": 45}
